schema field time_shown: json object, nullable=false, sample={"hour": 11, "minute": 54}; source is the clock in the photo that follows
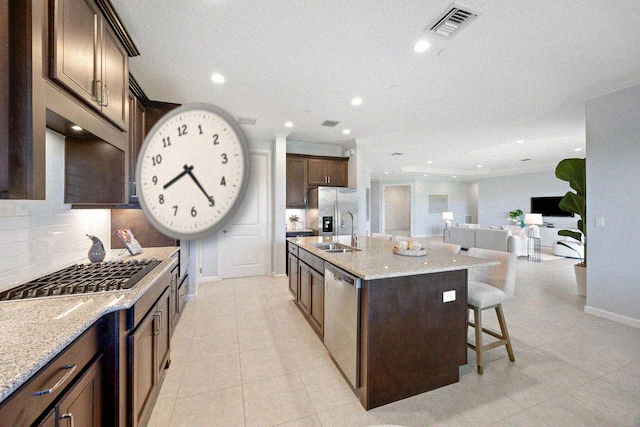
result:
{"hour": 8, "minute": 25}
